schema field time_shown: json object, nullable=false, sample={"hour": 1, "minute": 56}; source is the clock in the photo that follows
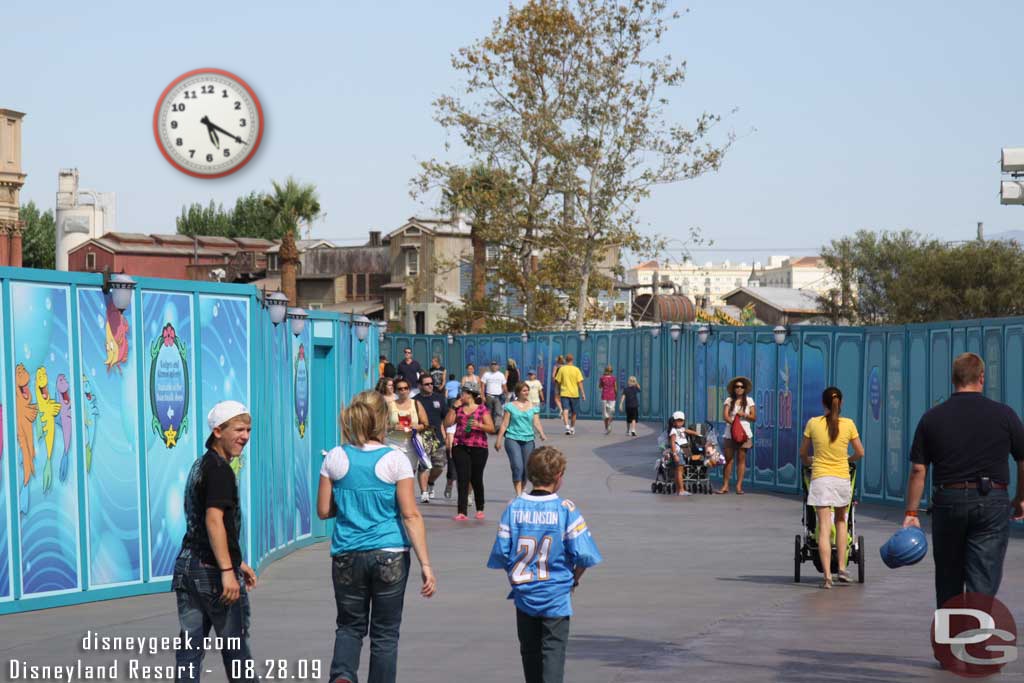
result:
{"hour": 5, "minute": 20}
